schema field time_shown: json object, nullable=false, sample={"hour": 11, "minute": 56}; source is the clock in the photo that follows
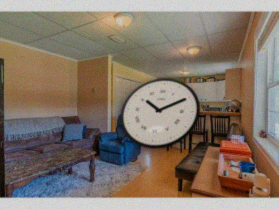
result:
{"hour": 10, "minute": 10}
